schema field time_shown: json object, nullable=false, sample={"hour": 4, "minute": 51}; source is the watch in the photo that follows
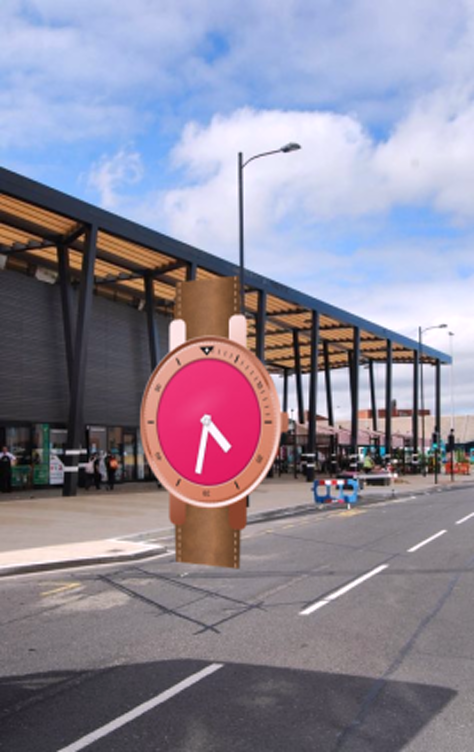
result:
{"hour": 4, "minute": 32}
